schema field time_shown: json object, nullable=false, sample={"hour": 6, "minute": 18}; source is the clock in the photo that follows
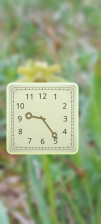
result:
{"hour": 9, "minute": 24}
